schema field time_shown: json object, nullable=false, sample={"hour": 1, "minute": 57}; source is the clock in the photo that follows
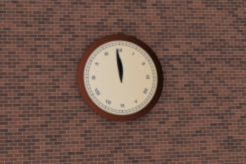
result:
{"hour": 11, "minute": 59}
